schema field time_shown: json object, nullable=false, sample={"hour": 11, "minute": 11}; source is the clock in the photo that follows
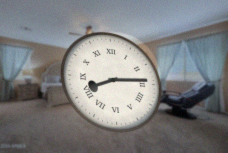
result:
{"hour": 8, "minute": 14}
